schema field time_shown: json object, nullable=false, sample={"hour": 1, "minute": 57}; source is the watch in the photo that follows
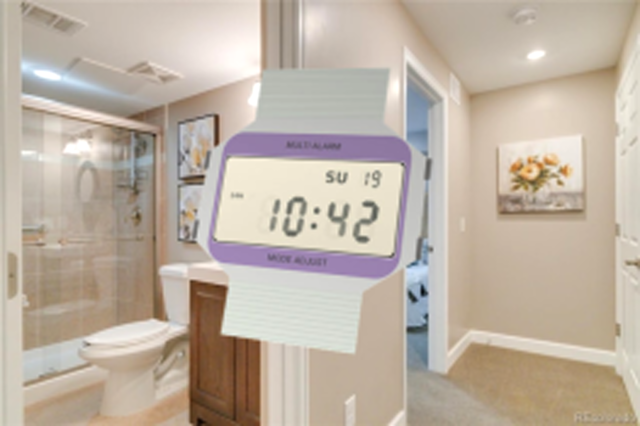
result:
{"hour": 10, "minute": 42}
